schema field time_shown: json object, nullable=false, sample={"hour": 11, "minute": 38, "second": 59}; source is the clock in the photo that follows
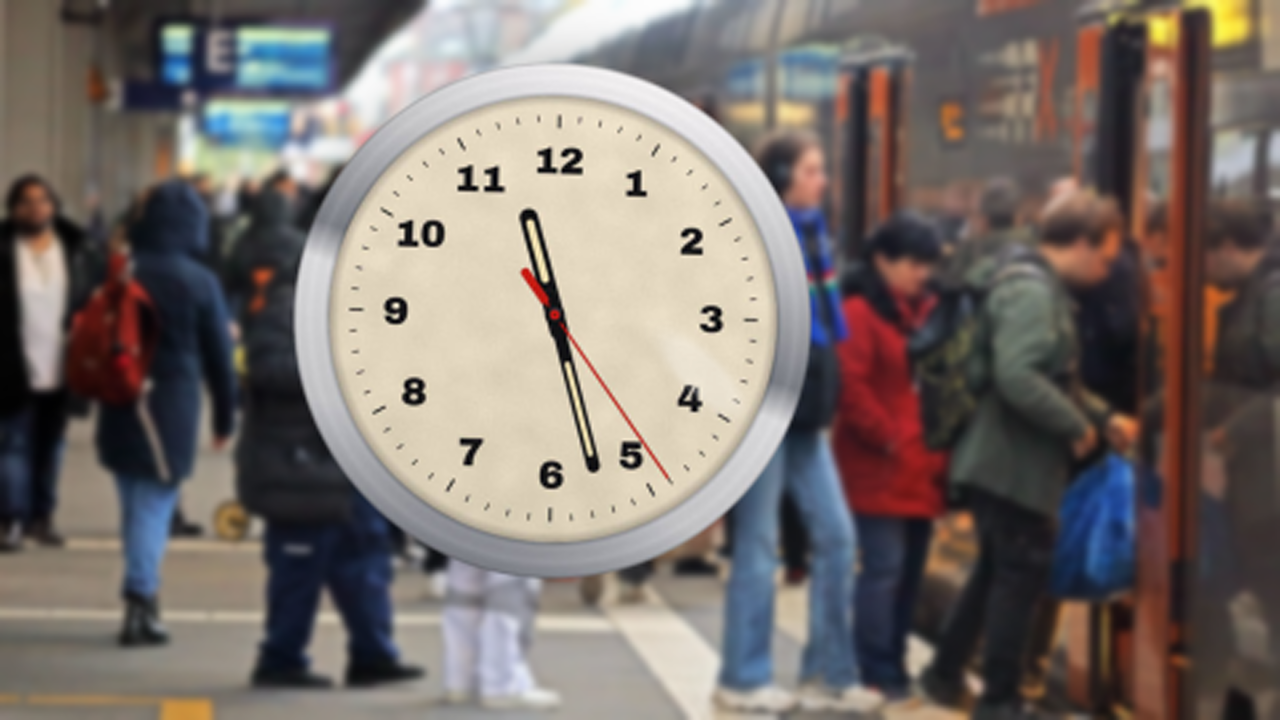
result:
{"hour": 11, "minute": 27, "second": 24}
